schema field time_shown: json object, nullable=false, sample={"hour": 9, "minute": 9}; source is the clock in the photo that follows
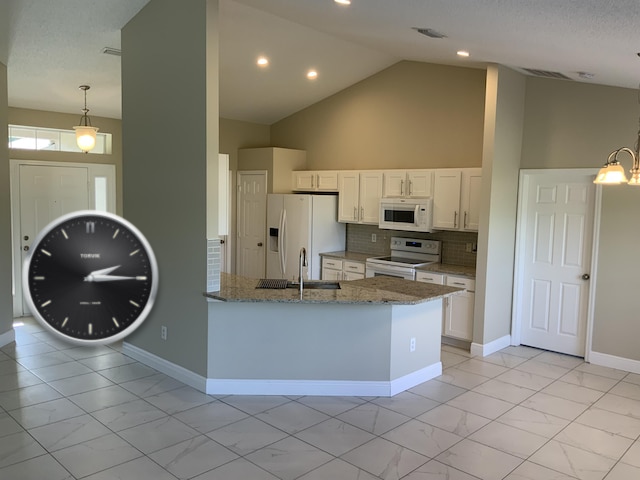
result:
{"hour": 2, "minute": 15}
